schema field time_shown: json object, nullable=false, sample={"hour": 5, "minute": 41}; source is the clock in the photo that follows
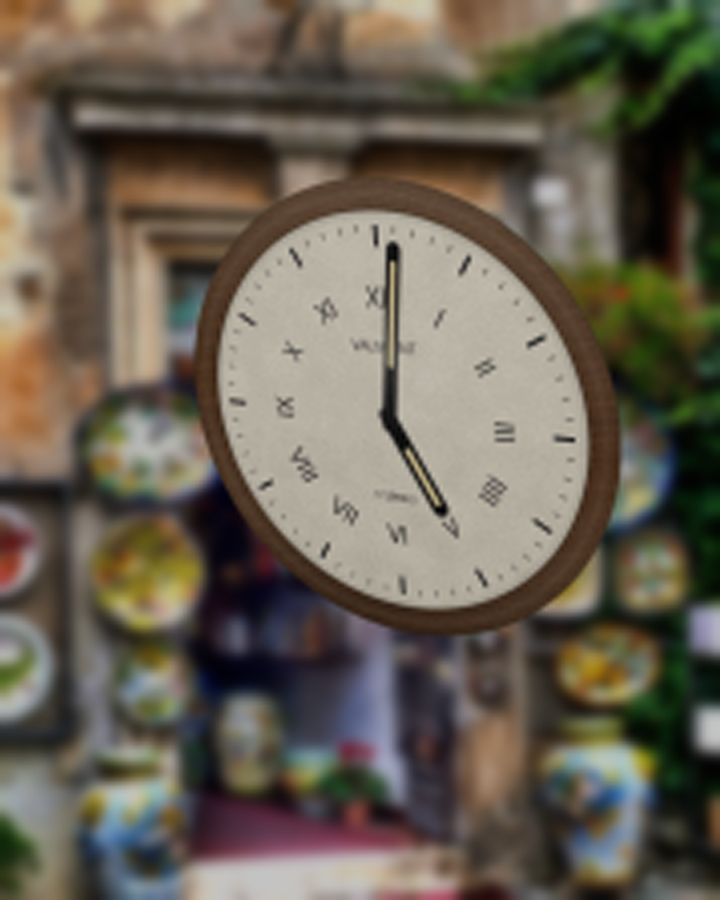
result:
{"hour": 5, "minute": 1}
